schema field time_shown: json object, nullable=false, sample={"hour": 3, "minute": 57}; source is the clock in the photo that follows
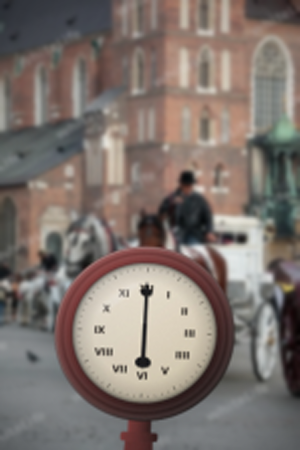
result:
{"hour": 6, "minute": 0}
